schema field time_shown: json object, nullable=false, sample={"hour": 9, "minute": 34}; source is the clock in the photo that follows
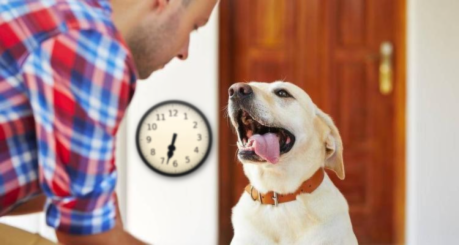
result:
{"hour": 6, "minute": 33}
